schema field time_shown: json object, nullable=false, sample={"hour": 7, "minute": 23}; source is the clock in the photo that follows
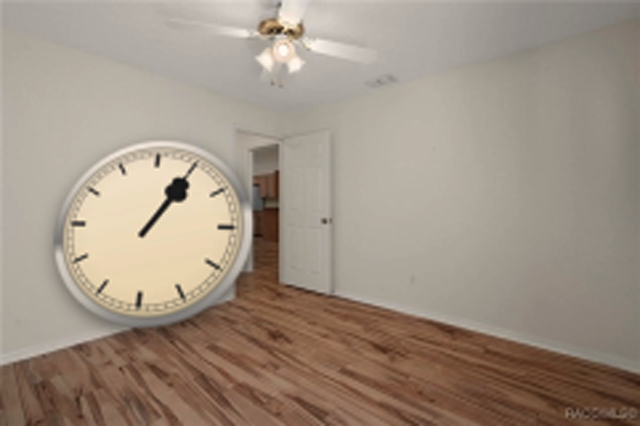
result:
{"hour": 1, "minute": 5}
